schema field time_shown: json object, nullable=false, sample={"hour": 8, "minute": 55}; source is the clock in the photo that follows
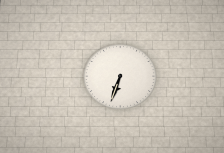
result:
{"hour": 6, "minute": 33}
